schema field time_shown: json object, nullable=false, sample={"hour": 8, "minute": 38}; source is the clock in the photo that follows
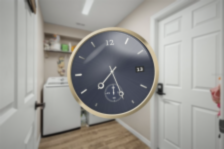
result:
{"hour": 7, "minute": 27}
